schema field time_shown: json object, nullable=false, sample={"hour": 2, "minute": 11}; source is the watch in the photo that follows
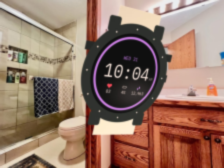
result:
{"hour": 10, "minute": 4}
